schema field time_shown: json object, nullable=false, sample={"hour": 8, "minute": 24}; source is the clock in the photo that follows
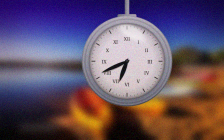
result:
{"hour": 6, "minute": 41}
